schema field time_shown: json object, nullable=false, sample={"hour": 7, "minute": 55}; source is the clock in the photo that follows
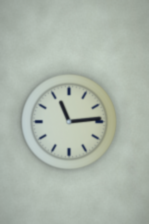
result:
{"hour": 11, "minute": 14}
